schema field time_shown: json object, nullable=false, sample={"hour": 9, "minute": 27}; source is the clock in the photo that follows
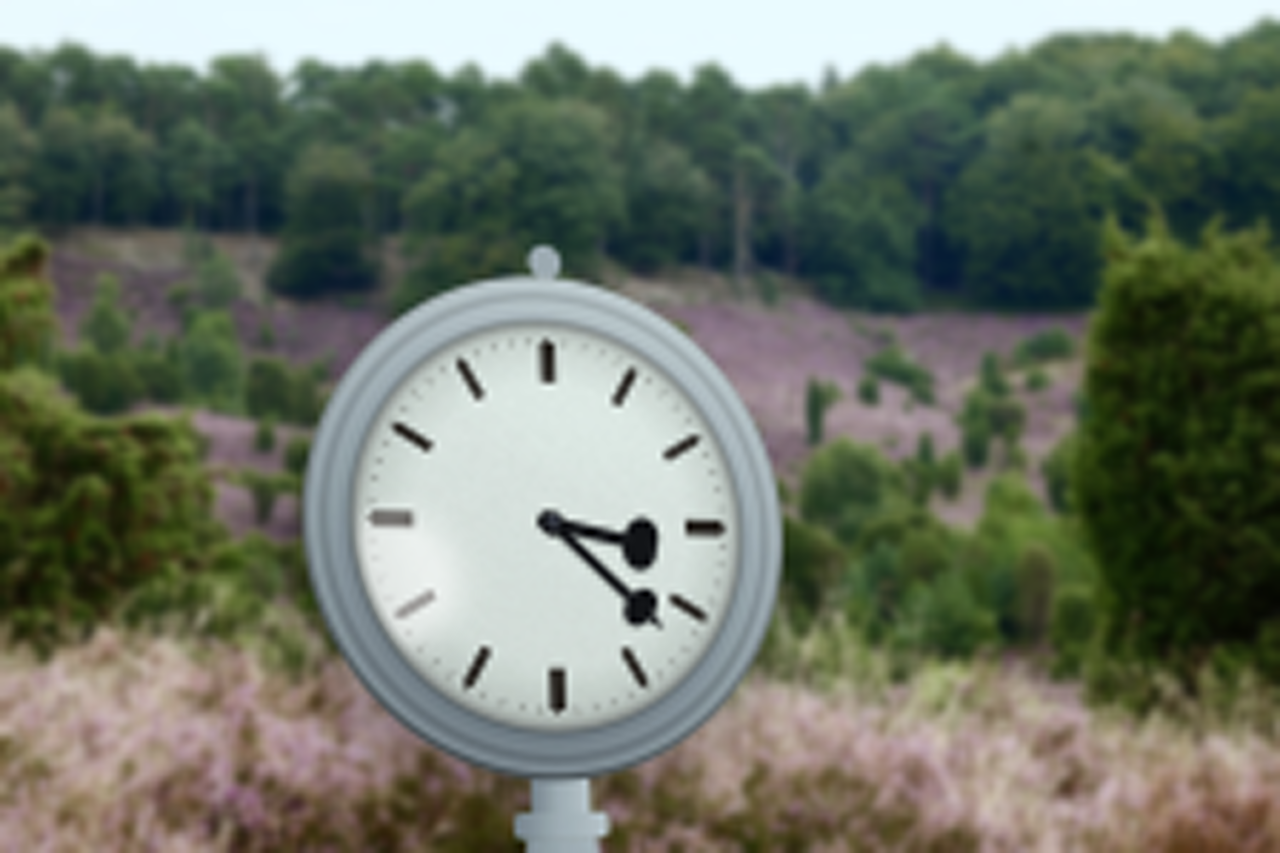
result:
{"hour": 3, "minute": 22}
